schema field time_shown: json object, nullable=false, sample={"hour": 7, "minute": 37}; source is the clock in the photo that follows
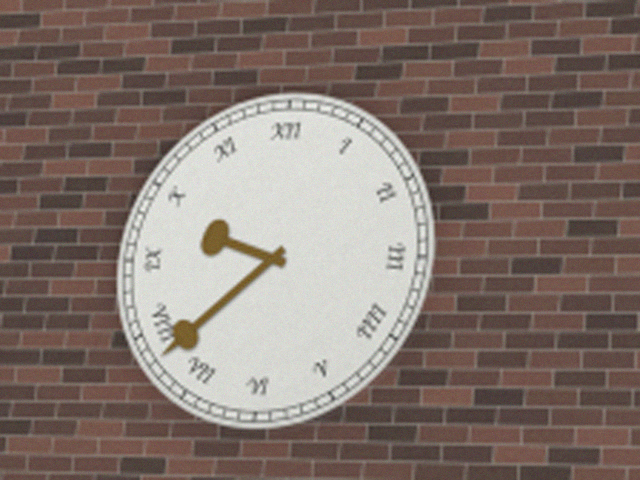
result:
{"hour": 9, "minute": 38}
